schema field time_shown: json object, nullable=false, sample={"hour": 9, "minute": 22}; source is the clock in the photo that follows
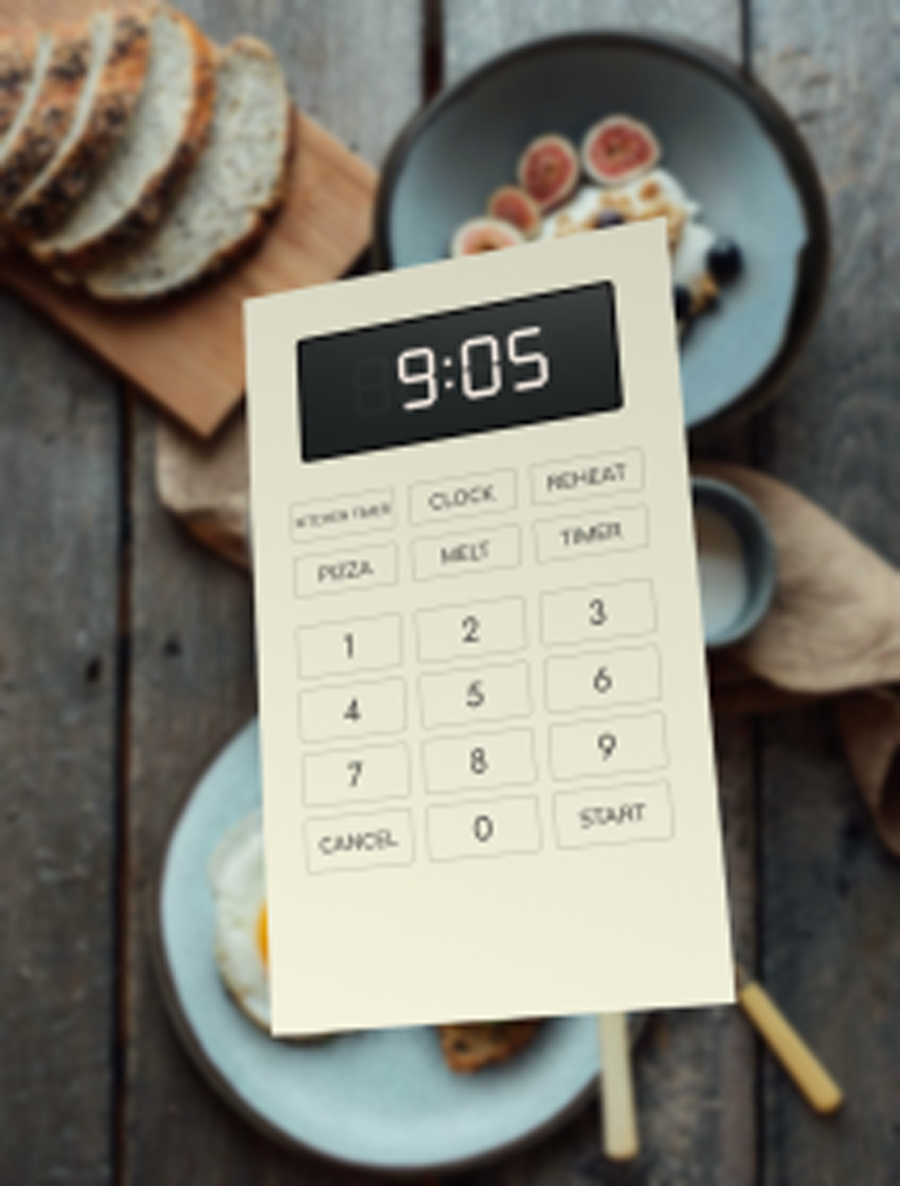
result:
{"hour": 9, "minute": 5}
